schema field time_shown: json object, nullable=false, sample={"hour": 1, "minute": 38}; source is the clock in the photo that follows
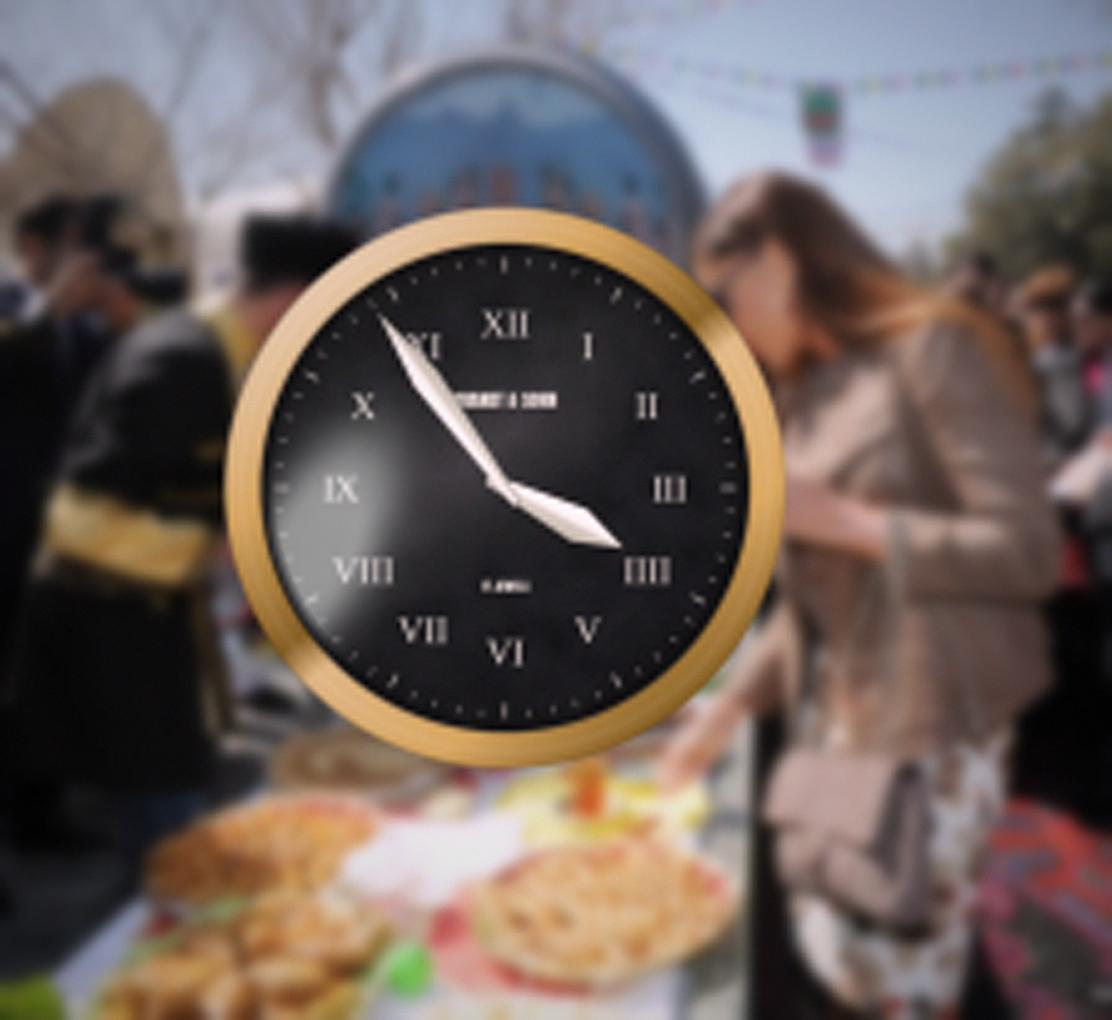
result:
{"hour": 3, "minute": 54}
